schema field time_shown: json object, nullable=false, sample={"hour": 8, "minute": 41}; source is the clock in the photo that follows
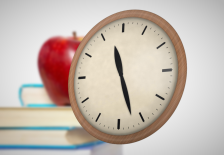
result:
{"hour": 11, "minute": 27}
